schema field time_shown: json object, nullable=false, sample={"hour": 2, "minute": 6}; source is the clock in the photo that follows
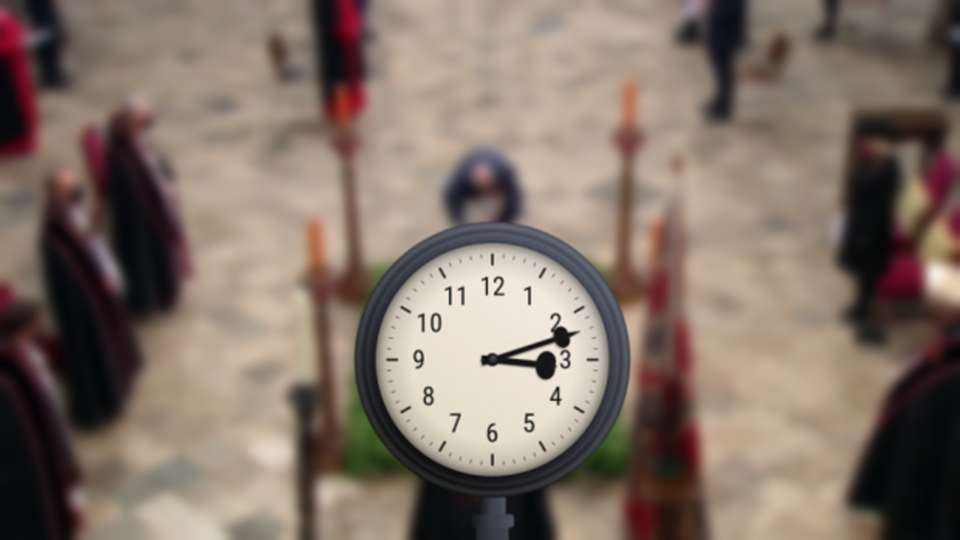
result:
{"hour": 3, "minute": 12}
